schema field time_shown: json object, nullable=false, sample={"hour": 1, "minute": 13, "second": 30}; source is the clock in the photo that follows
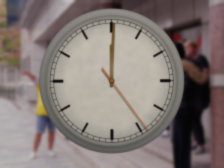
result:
{"hour": 12, "minute": 0, "second": 24}
